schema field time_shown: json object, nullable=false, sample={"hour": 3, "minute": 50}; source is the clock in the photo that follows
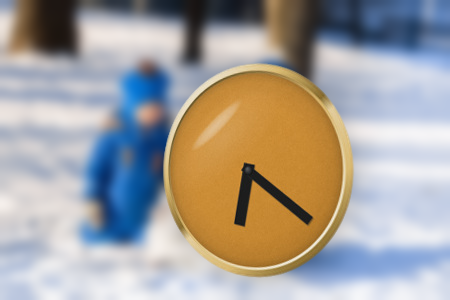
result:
{"hour": 6, "minute": 21}
